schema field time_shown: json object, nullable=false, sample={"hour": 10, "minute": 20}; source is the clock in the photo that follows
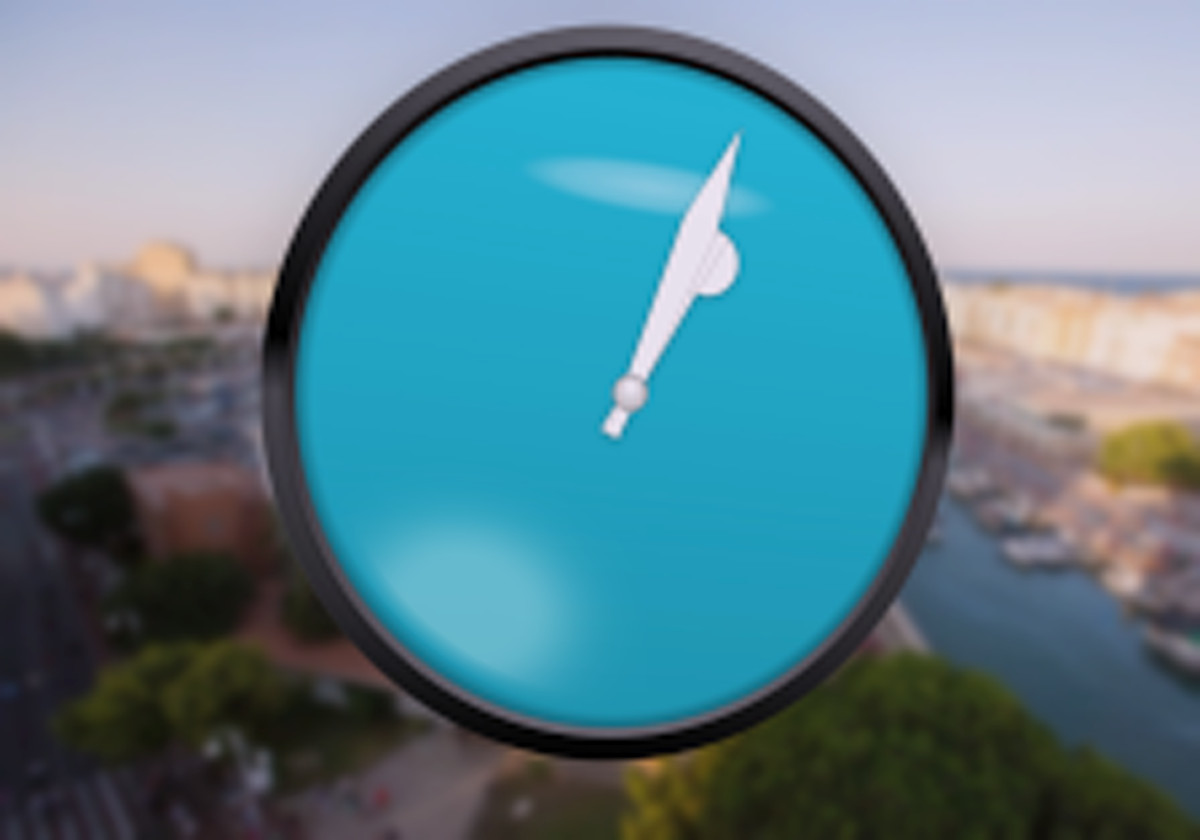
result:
{"hour": 1, "minute": 4}
